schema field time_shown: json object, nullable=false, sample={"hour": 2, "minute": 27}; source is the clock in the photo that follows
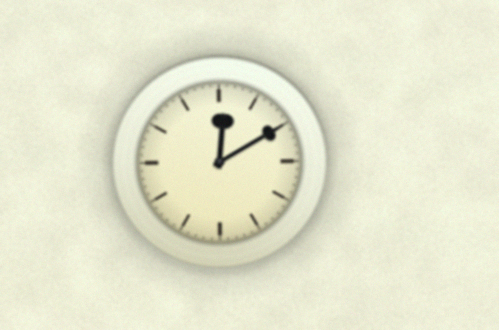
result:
{"hour": 12, "minute": 10}
